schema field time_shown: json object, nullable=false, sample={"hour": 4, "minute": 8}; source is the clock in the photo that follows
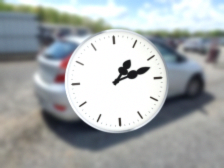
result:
{"hour": 1, "minute": 12}
